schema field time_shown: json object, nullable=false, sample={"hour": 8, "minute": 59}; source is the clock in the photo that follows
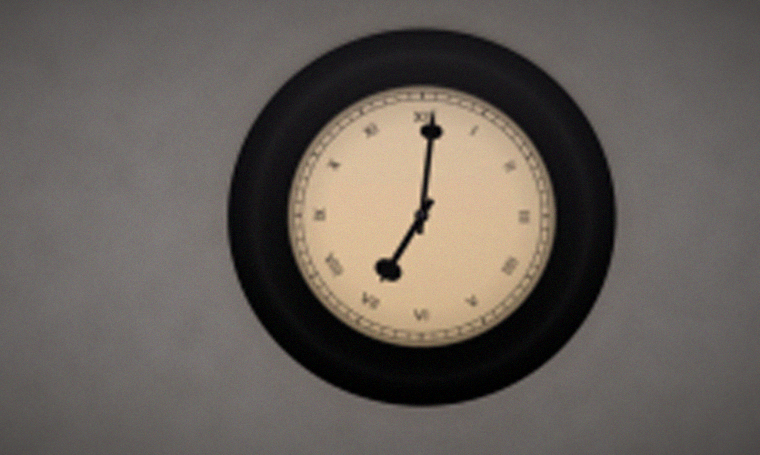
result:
{"hour": 7, "minute": 1}
